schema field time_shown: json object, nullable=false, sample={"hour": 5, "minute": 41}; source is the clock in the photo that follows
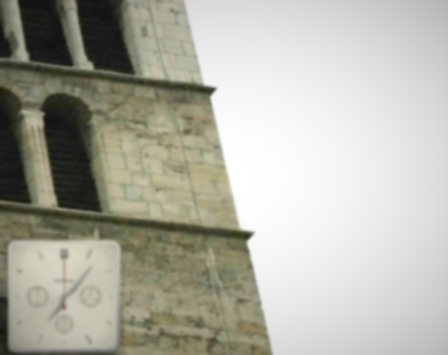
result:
{"hour": 7, "minute": 7}
